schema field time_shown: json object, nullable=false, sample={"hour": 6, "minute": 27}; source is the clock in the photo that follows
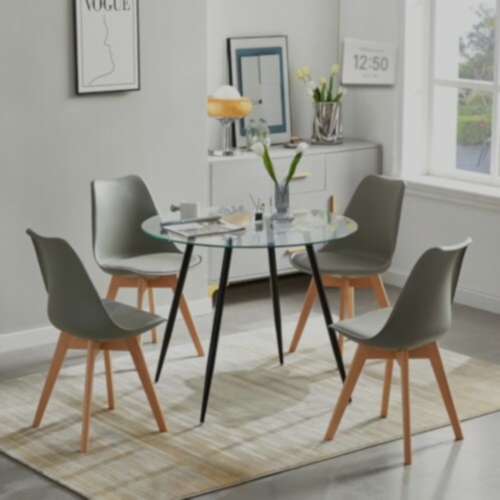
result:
{"hour": 12, "minute": 50}
